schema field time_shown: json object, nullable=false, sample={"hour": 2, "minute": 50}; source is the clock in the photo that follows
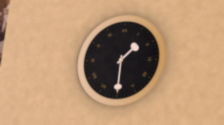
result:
{"hour": 1, "minute": 30}
